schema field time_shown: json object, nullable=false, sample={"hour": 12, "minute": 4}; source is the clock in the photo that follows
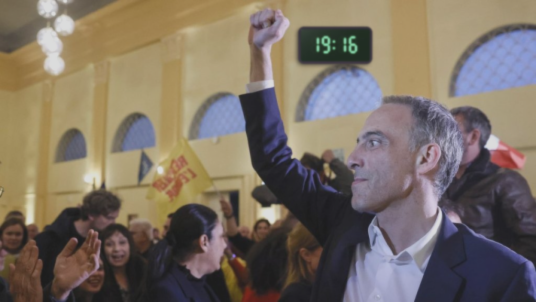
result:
{"hour": 19, "minute": 16}
